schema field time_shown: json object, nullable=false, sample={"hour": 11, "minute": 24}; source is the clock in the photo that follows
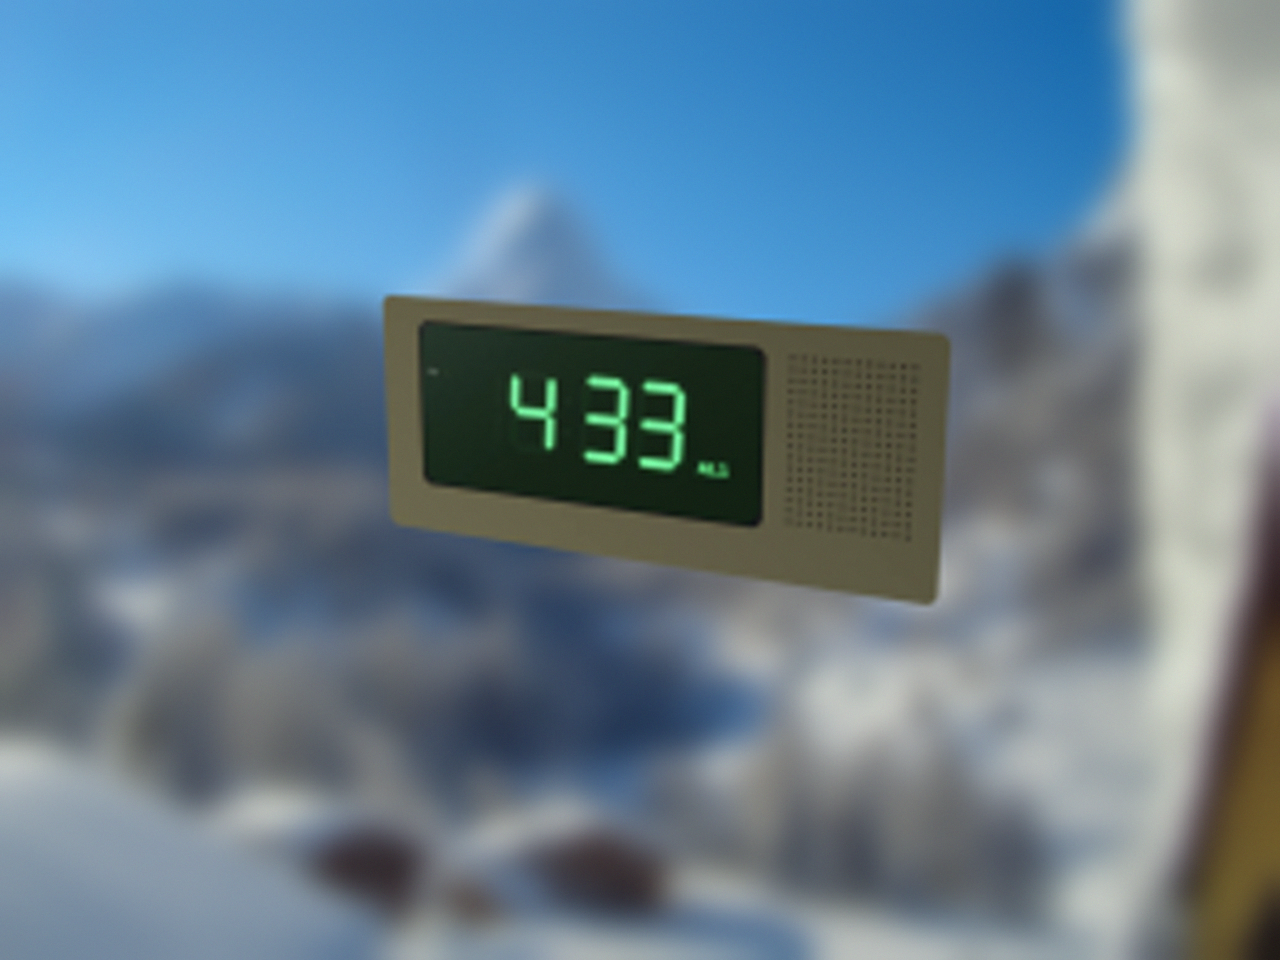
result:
{"hour": 4, "minute": 33}
